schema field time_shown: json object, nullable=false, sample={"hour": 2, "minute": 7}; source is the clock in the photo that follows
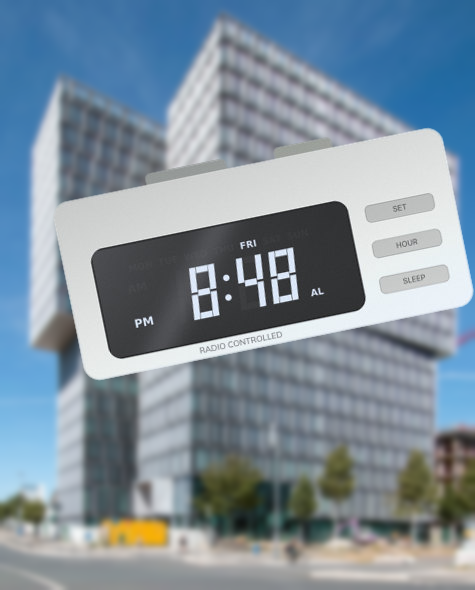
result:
{"hour": 8, "minute": 48}
